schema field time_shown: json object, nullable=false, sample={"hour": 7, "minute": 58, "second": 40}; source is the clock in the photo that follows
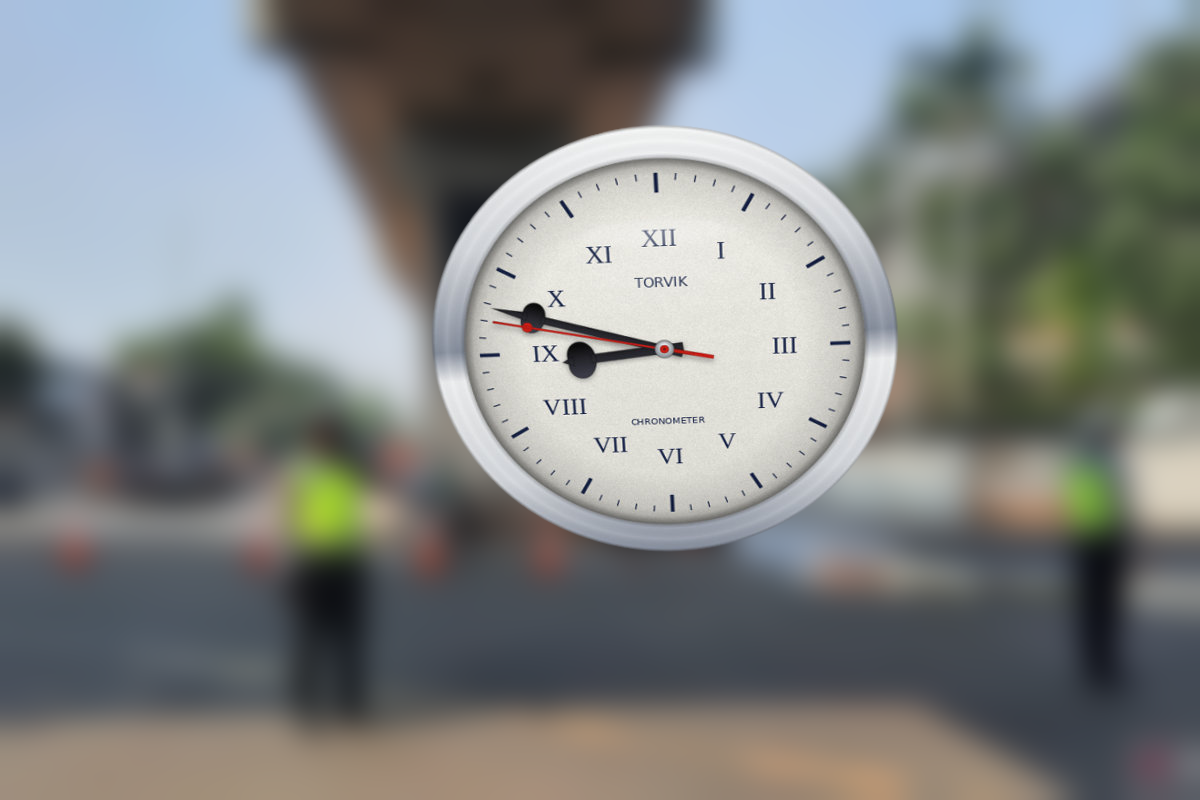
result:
{"hour": 8, "minute": 47, "second": 47}
